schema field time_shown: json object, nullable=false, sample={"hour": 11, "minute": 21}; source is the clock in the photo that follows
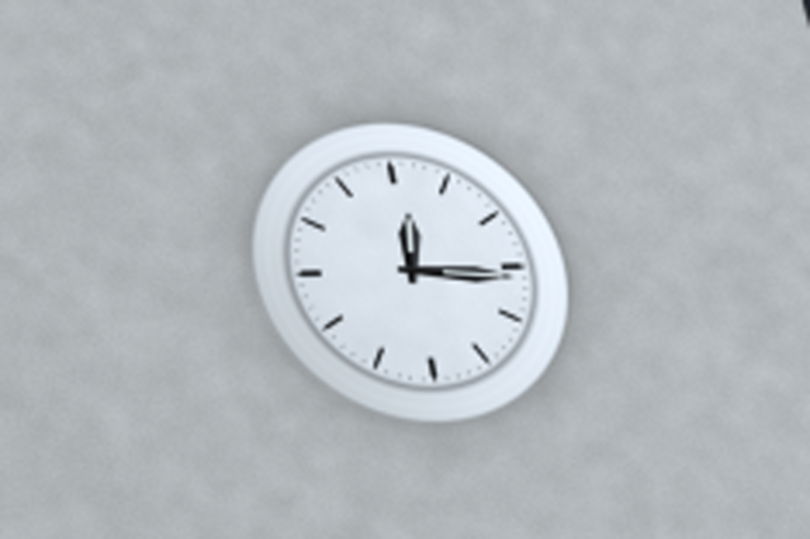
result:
{"hour": 12, "minute": 16}
